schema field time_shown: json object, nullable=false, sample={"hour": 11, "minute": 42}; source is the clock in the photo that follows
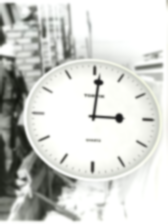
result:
{"hour": 3, "minute": 1}
